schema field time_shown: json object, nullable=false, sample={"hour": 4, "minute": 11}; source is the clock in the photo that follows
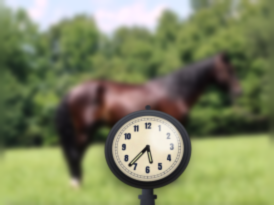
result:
{"hour": 5, "minute": 37}
